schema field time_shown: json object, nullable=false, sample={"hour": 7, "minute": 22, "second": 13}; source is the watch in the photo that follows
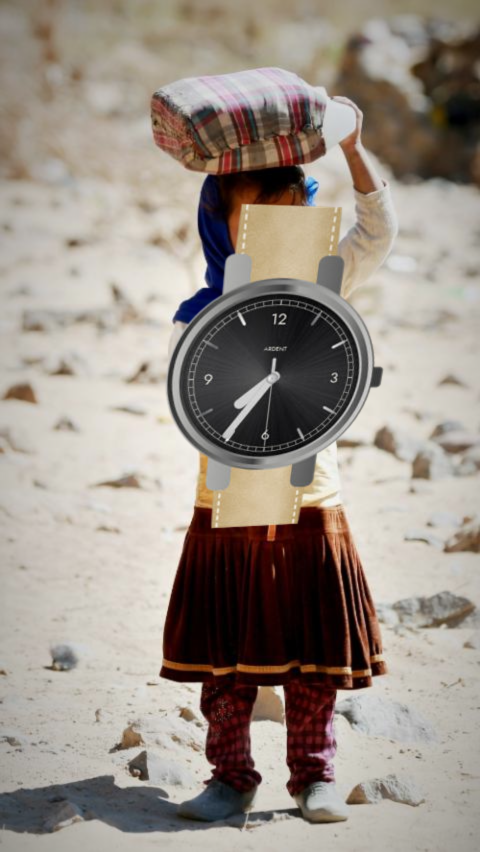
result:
{"hour": 7, "minute": 35, "second": 30}
